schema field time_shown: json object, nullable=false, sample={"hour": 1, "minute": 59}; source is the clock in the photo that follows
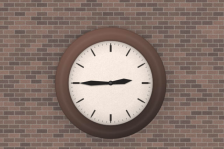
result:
{"hour": 2, "minute": 45}
